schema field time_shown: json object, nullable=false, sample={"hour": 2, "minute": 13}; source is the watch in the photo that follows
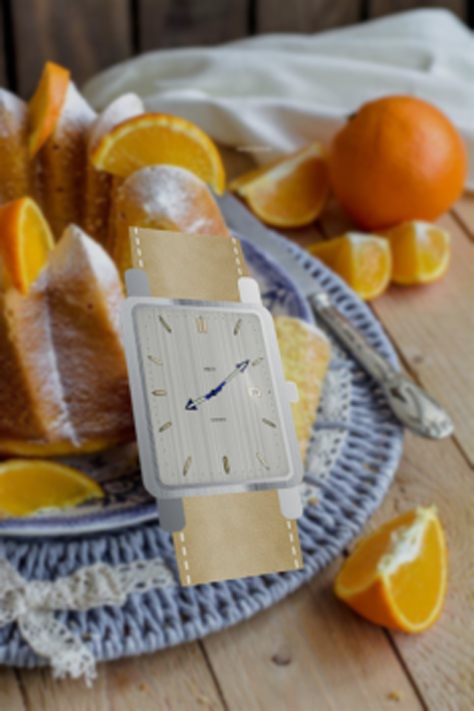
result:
{"hour": 8, "minute": 9}
